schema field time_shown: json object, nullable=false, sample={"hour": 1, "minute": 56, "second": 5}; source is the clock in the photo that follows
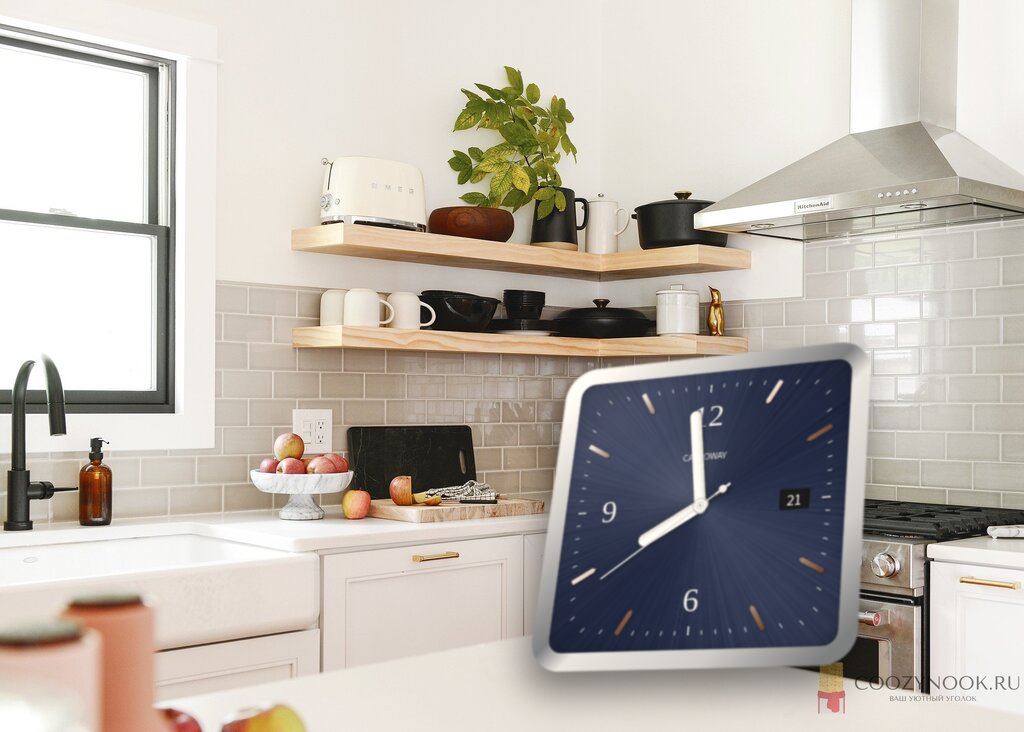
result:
{"hour": 7, "minute": 58, "second": 39}
